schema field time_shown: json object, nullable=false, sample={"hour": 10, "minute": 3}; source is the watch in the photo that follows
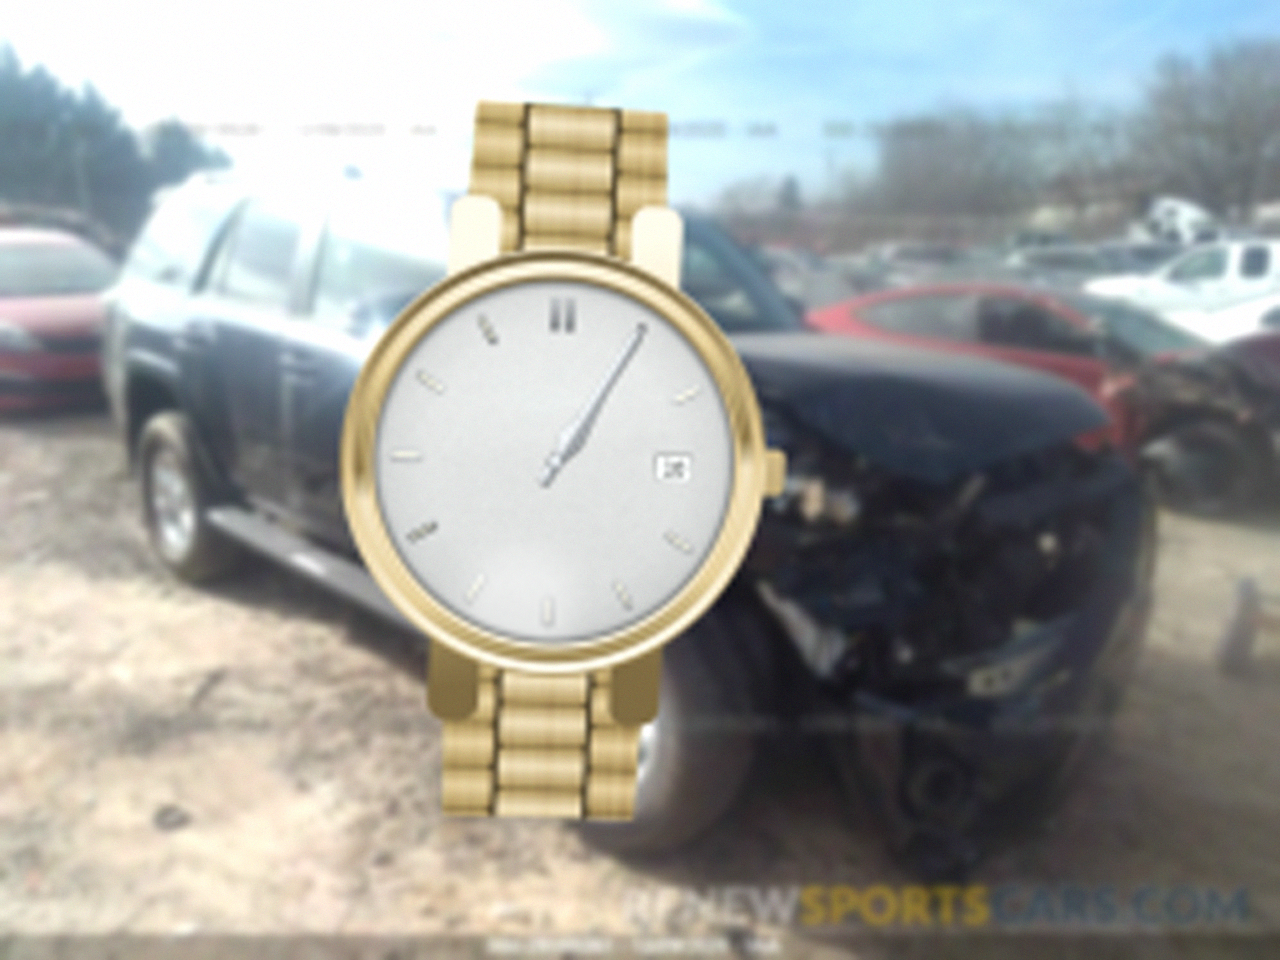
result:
{"hour": 1, "minute": 5}
